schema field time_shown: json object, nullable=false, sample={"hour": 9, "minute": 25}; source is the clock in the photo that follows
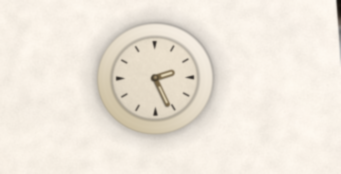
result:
{"hour": 2, "minute": 26}
